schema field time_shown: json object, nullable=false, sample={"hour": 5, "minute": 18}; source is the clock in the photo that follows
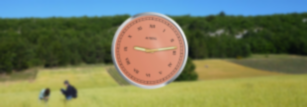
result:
{"hour": 9, "minute": 13}
